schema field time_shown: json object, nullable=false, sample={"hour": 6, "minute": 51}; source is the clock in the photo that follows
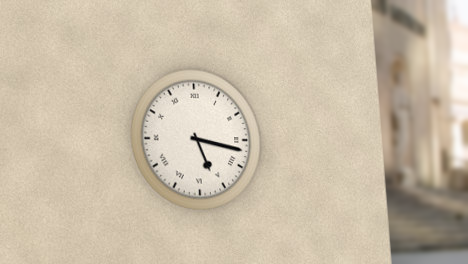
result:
{"hour": 5, "minute": 17}
